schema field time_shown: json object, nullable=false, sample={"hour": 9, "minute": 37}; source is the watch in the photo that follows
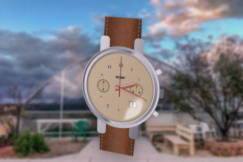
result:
{"hour": 2, "minute": 18}
